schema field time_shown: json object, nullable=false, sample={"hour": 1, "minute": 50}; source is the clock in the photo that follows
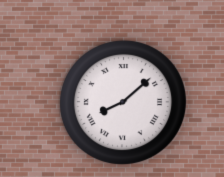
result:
{"hour": 8, "minute": 8}
